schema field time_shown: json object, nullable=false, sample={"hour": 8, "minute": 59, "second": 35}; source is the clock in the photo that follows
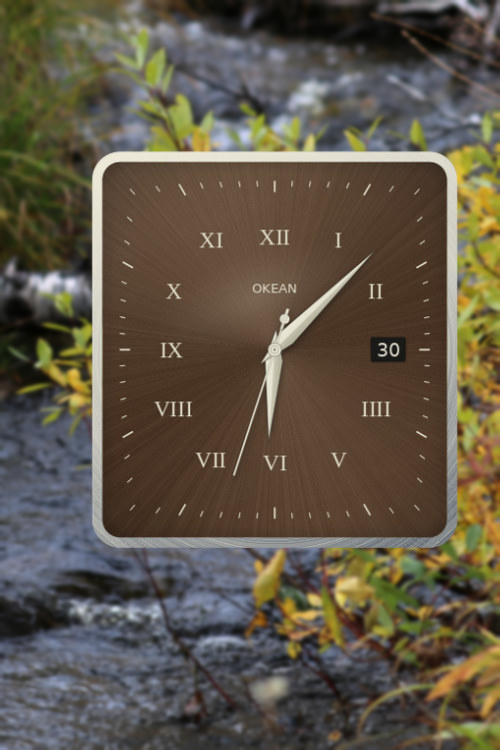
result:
{"hour": 6, "minute": 7, "second": 33}
